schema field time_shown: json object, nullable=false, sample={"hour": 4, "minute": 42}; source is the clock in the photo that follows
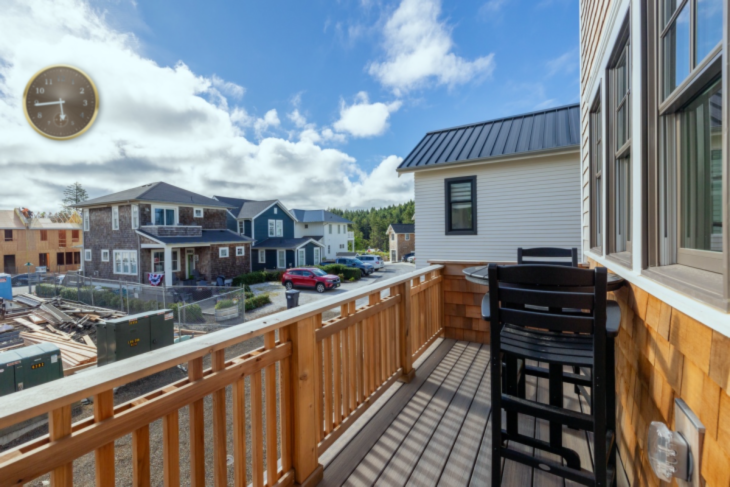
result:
{"hour": 5, "minute": 44}
